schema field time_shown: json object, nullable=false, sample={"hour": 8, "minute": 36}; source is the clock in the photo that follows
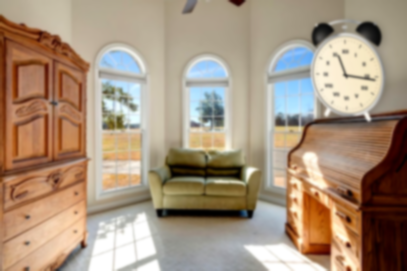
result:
{"hour": 11, "minute": 16}
